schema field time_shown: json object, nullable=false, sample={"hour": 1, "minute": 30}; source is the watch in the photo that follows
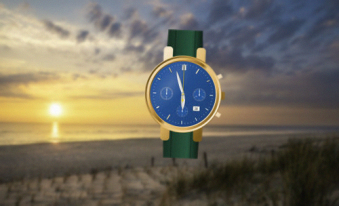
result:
{"hour": 5, "minute": 57}
